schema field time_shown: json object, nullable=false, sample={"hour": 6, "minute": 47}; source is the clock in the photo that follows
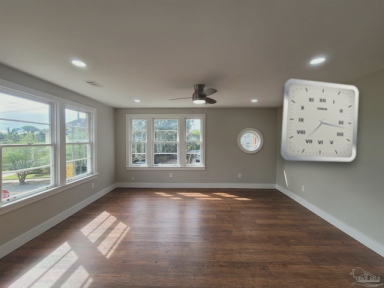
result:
{"hour": 7, "minute": 17}
